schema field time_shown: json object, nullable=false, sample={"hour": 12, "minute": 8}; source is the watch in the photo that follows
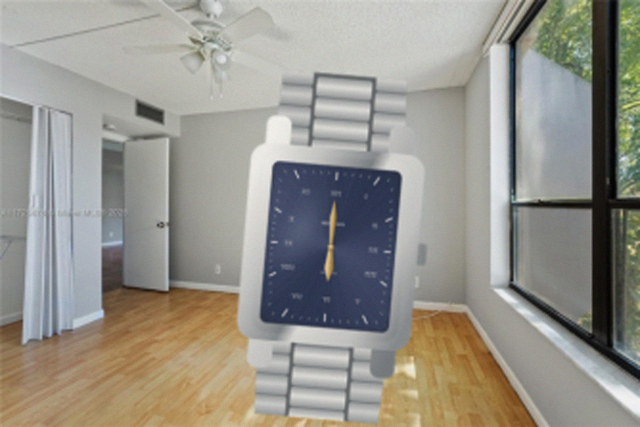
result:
{"hour": 6, "minute": 0}
